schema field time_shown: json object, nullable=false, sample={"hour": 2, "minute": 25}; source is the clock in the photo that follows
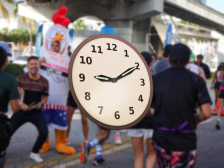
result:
{"hour": 9, "minute": 10}
